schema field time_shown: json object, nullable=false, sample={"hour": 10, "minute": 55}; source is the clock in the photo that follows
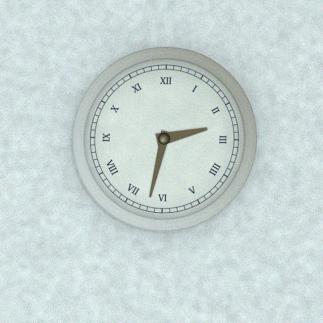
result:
{"hour": 2, "minute": 32}
